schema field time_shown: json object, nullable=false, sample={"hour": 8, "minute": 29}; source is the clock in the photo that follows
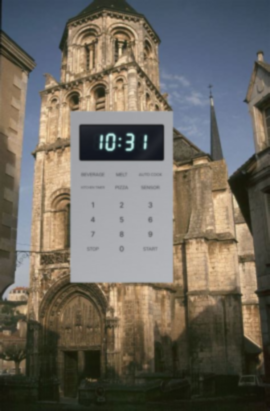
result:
{"hour": 10, "minute": 31}
